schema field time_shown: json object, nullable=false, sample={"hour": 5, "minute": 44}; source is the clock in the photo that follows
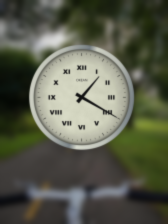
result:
{"hour": 1, "minute": 20}
